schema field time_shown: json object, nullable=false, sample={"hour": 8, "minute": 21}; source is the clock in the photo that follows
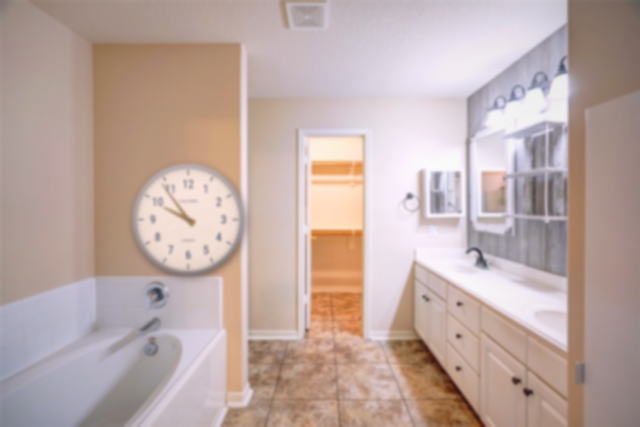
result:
{"hour": 9, "minute": 54}
